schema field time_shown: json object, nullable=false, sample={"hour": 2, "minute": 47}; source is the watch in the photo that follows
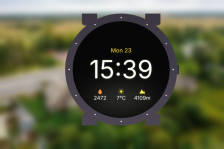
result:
{"hour": 15, "minute": 39}
